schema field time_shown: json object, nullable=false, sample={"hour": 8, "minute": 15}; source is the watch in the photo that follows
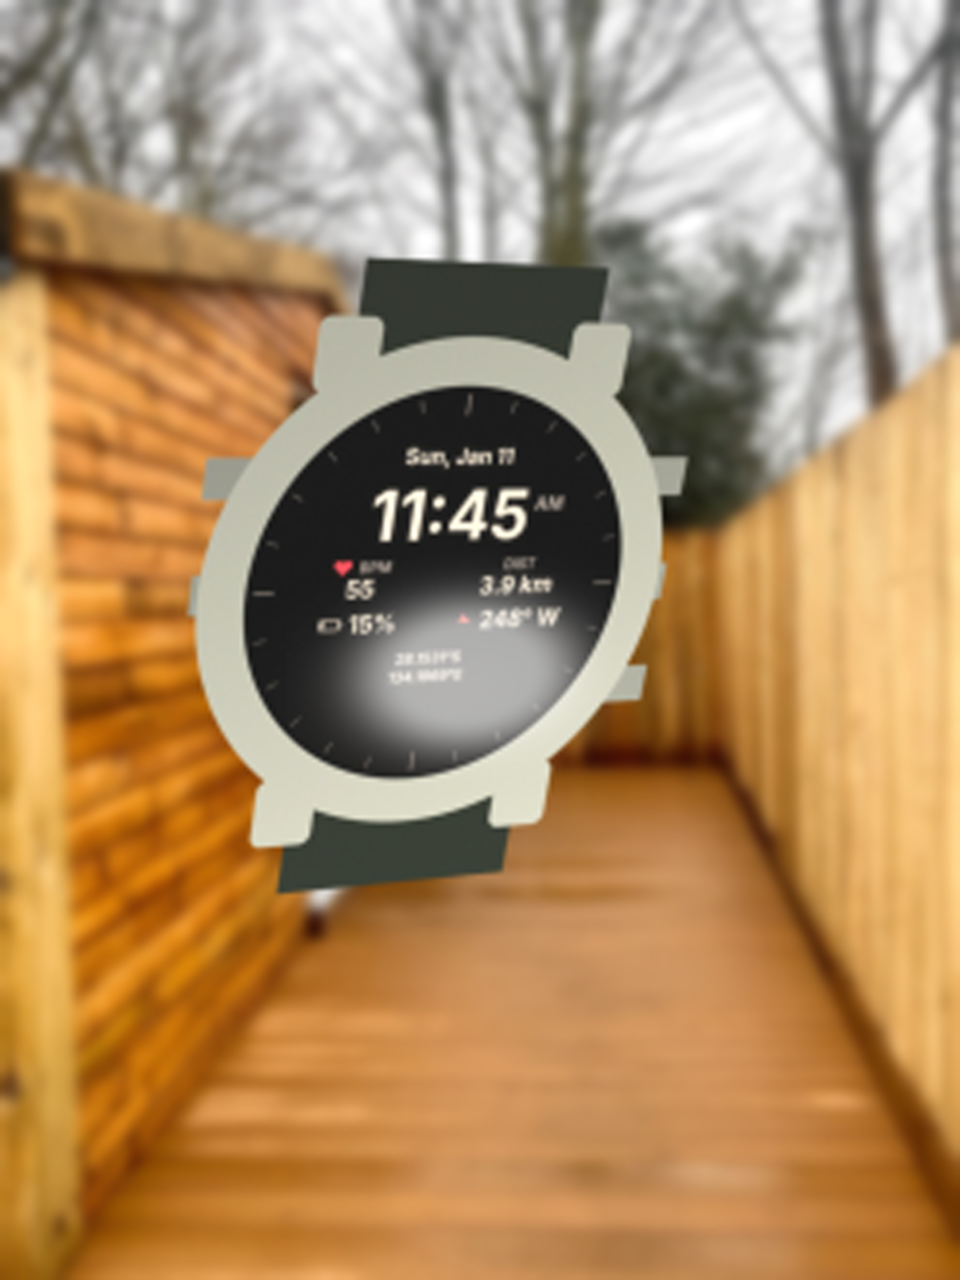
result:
{"hour": 11, "minute": 45}
